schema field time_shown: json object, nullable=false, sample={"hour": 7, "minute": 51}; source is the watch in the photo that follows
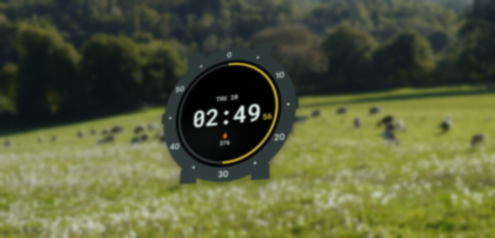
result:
{"hour": 2, "minute": 49}
